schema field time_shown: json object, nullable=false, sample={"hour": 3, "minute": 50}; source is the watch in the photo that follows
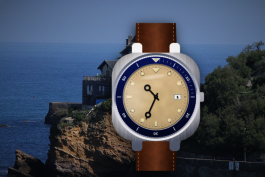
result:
{"hour": 10, "minute": 34}
